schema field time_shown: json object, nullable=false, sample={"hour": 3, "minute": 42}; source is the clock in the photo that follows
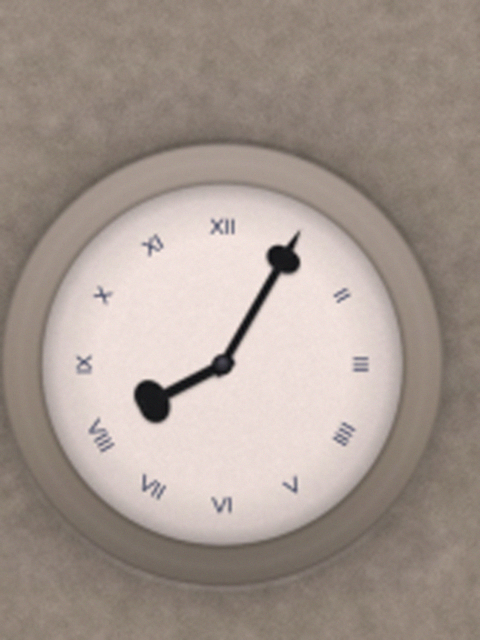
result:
{"hour": 8, "minute": 5}
